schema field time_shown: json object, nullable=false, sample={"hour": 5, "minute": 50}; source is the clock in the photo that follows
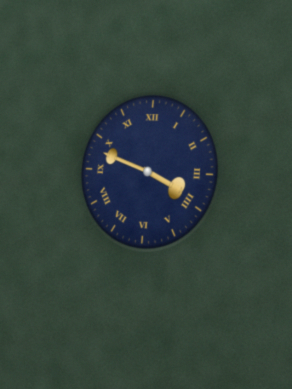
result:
{"hour": 3, "minute": 48}
